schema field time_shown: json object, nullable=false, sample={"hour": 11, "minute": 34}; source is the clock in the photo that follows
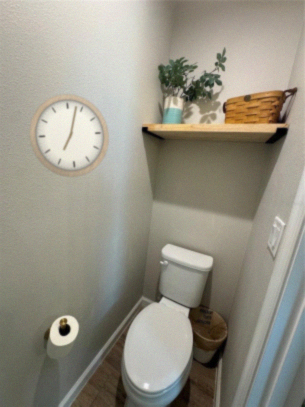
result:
{"hour": 7, "minute": 3}
